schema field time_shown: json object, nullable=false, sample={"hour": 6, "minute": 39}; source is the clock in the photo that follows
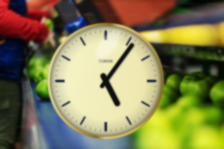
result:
{"hour": 5, "minute": 6}
